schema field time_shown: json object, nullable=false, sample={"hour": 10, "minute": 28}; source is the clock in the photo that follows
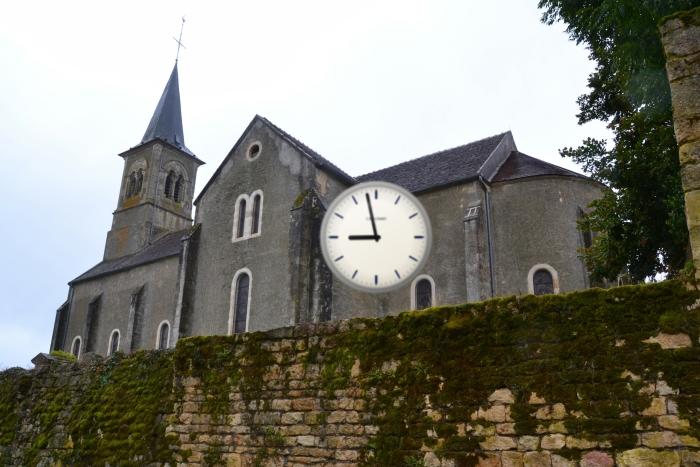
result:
{"hour": 8, "minute": 58}
